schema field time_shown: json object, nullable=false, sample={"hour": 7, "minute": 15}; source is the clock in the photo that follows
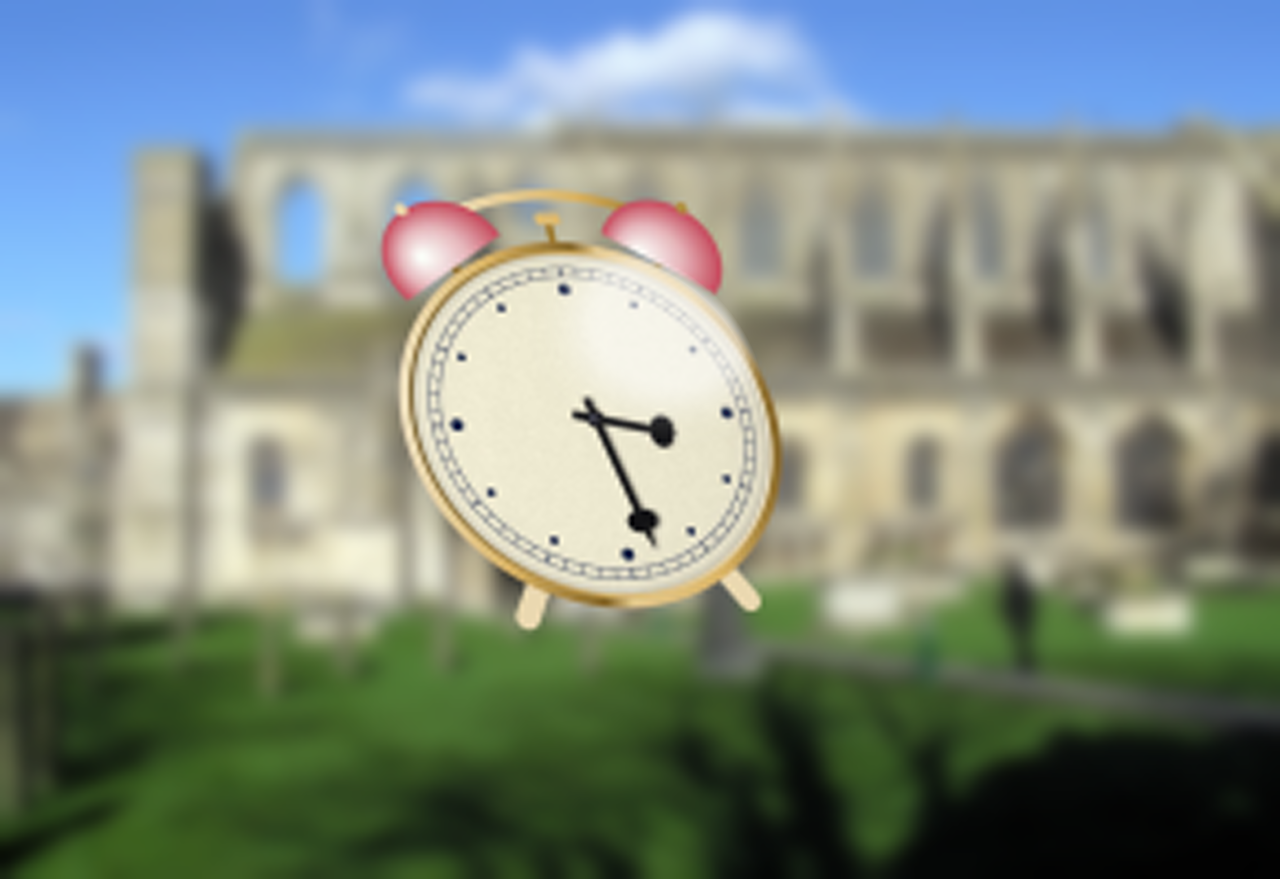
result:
{"hour": 3, "minute": 28}
